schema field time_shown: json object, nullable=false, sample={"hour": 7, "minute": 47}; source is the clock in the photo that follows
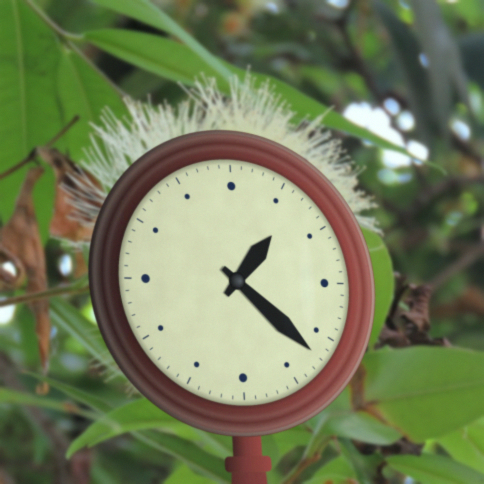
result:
{"hour": 1, "minute": 22}
